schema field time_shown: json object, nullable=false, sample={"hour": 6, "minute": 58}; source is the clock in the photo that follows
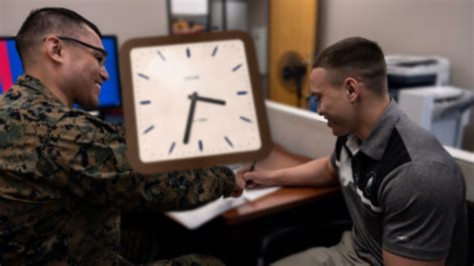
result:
{"hour": 3, "minute": 33}
